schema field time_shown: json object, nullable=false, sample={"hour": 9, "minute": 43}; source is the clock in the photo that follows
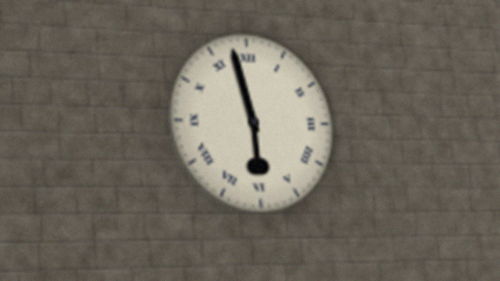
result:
{"hour": 5, "minute": 58}
